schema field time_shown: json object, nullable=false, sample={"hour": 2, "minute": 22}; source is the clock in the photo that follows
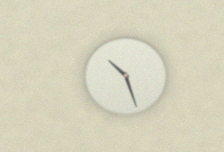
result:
{"hour": 10, "minute": 27}
